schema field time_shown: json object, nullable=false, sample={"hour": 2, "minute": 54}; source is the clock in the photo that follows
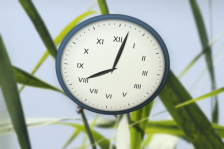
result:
{"hour": 8, "minute": 2}
